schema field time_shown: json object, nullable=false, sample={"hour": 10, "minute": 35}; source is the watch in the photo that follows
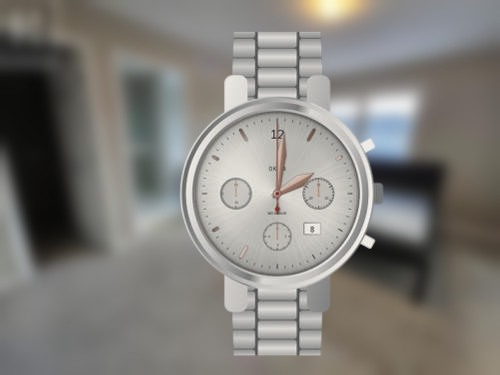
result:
{"hour": 2, "minute": 1}
